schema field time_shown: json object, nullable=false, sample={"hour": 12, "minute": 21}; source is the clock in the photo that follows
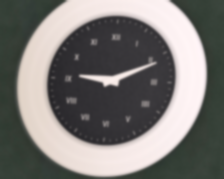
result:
{"hour": 9, "minute": 11}
